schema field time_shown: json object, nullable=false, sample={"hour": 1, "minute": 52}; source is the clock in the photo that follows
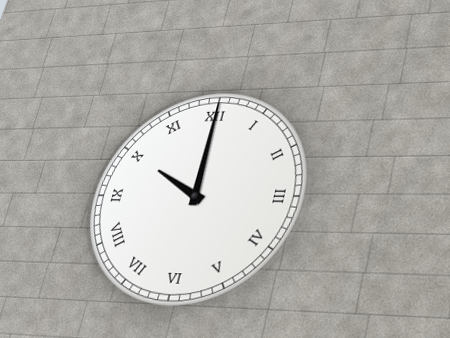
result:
{"hour": 10, "minute": 0}
